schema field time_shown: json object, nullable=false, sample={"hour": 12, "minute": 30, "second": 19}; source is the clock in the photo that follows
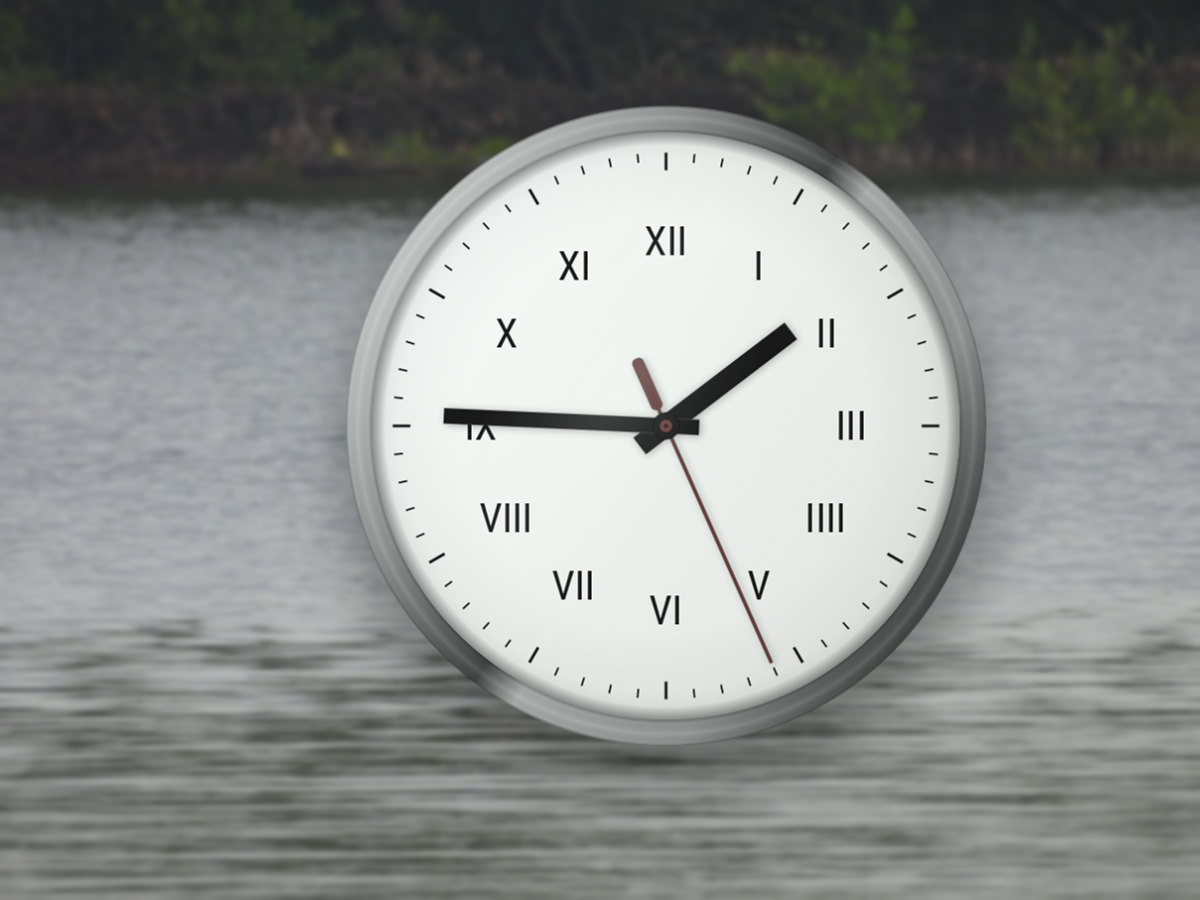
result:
{"hour": 1, "minute": 45, "second": 26}
